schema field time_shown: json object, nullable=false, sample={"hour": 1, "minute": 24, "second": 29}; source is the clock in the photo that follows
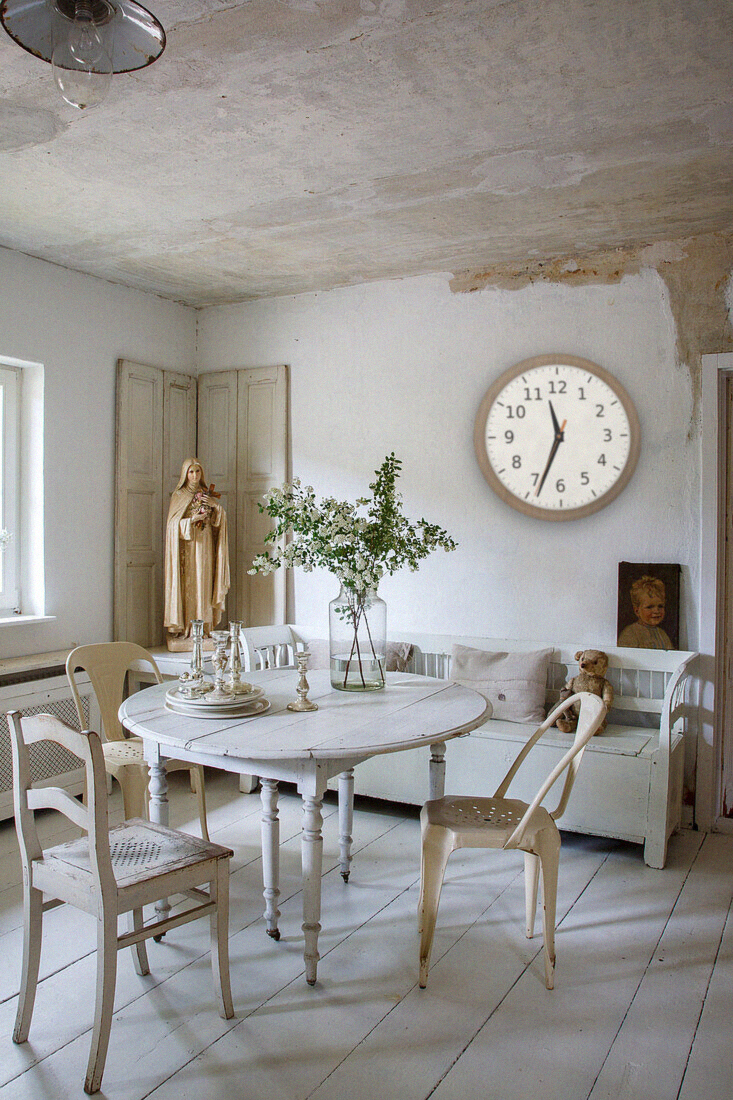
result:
{"hour": 11, "minute": 33, "second": 34}
